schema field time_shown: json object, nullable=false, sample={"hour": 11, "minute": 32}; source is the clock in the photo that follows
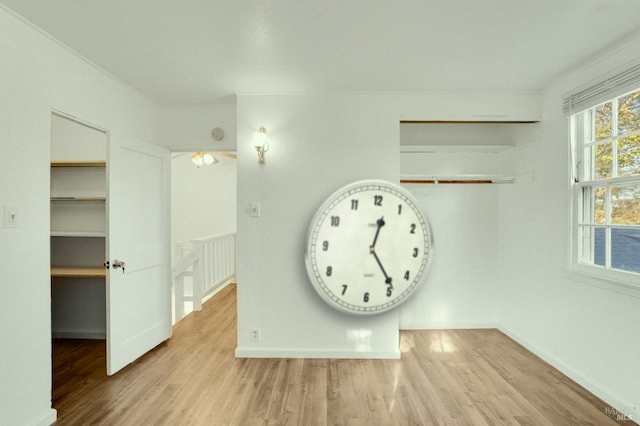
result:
{"hour": 12, "minute": 24}
